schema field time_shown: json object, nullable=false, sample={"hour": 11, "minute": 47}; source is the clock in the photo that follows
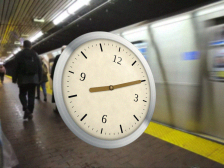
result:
{"hour": 8, "minute": 10}
